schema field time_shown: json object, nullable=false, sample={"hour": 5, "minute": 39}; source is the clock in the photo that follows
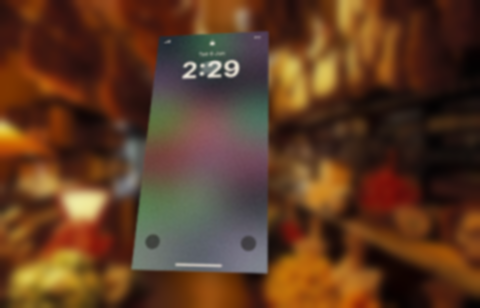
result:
{"hour": 2, "minute": 29}
